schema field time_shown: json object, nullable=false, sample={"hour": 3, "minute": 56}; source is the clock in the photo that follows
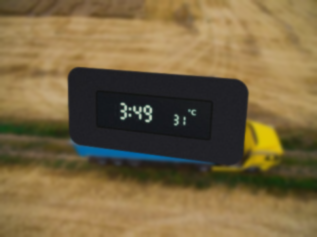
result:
{"hour": 3, "minute": 49}
